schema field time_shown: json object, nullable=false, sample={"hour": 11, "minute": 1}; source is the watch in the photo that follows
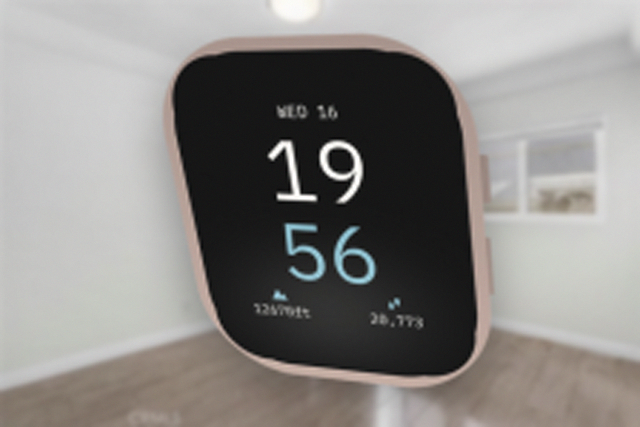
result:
{"hour": 19, "minute": 56}
